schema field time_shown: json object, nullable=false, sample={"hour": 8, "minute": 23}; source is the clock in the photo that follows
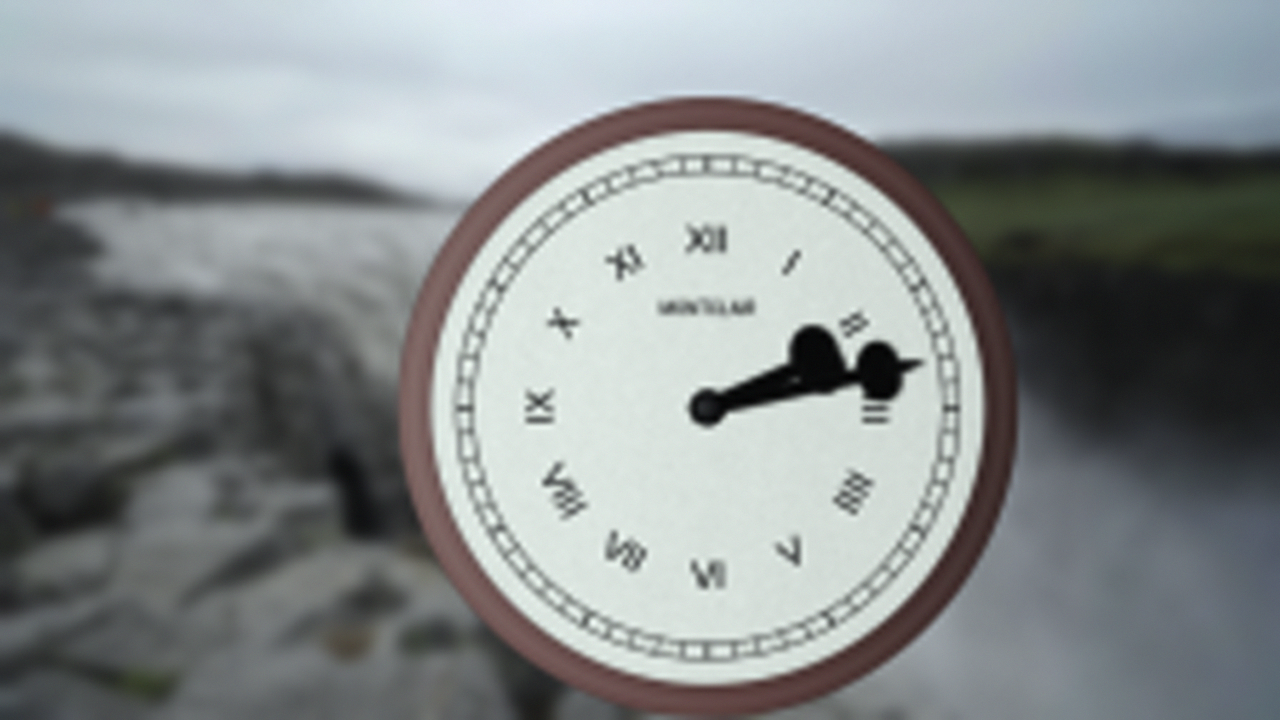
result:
{"hour": 2, "minute": 13}
